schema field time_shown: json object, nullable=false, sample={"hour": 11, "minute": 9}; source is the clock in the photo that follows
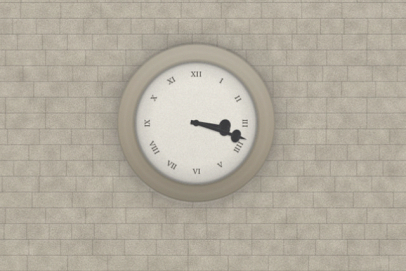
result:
{"hour": 3, "minute": 18}
